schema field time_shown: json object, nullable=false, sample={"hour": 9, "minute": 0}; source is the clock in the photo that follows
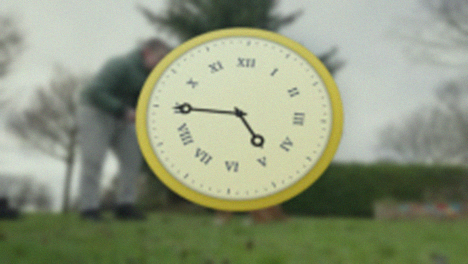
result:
{"hour": 4, "minute": 45}
